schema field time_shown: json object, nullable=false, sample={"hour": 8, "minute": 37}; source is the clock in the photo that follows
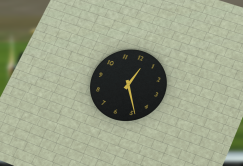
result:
{"hour": 12, "minute": 24}
